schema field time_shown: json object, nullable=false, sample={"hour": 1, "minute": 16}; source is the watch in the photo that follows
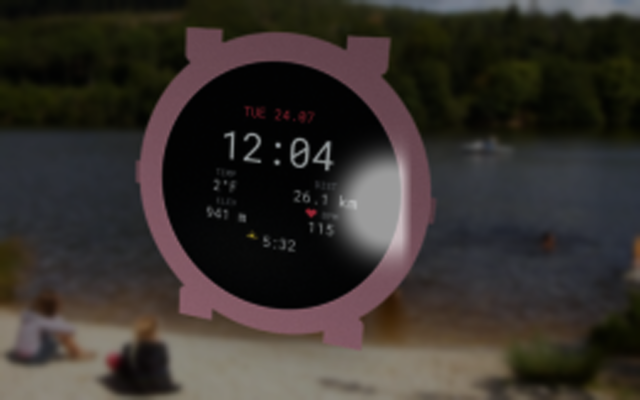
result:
{"hour": 12, "minute": 4}
